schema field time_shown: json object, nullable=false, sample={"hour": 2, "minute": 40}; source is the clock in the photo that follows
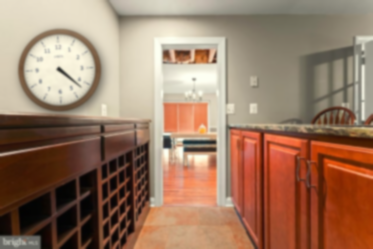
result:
{"hour": 4, "minute": 22}
